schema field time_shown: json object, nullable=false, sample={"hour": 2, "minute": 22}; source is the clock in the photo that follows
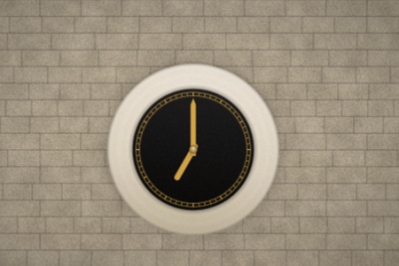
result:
{"hour": 7, "minute": 0}
